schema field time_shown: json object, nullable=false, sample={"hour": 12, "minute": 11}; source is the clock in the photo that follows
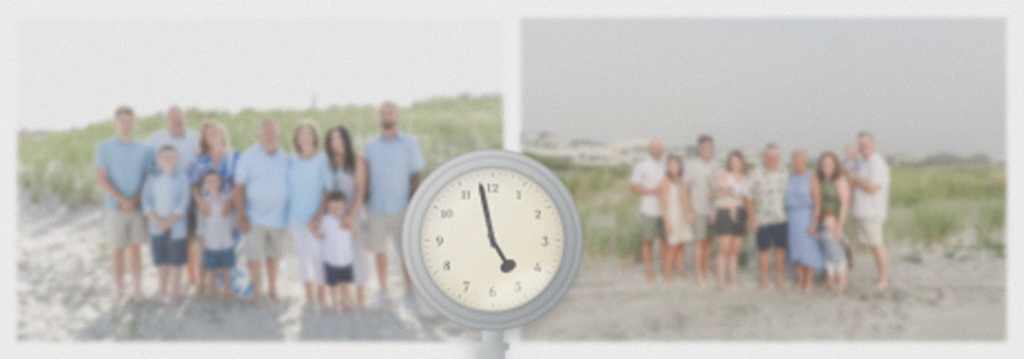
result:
{"hour": 4, "minute": 58}
